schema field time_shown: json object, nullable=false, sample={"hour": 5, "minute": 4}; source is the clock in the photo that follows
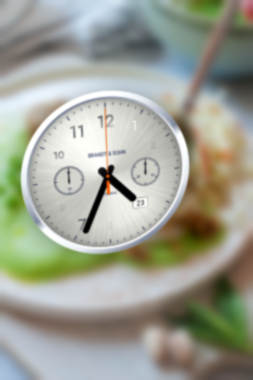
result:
{"hour": 4, "minute": 34}
